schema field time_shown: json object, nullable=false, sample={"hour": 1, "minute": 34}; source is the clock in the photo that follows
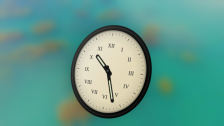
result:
{"hour": 10, "minute": 27}
